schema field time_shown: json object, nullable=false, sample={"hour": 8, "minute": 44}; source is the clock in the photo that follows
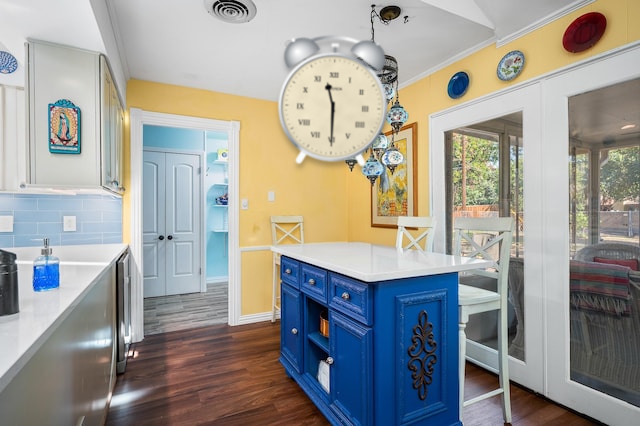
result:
{"hour": 11, "minute": 30}
